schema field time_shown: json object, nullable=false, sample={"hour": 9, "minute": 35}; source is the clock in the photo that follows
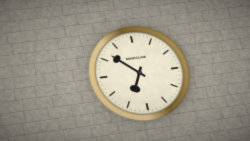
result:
{"hour": 6, "minute": 52}
